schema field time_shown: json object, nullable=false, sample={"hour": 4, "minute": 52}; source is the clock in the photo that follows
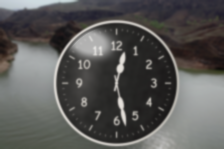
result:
{"hour": 12, "minute": 28}
